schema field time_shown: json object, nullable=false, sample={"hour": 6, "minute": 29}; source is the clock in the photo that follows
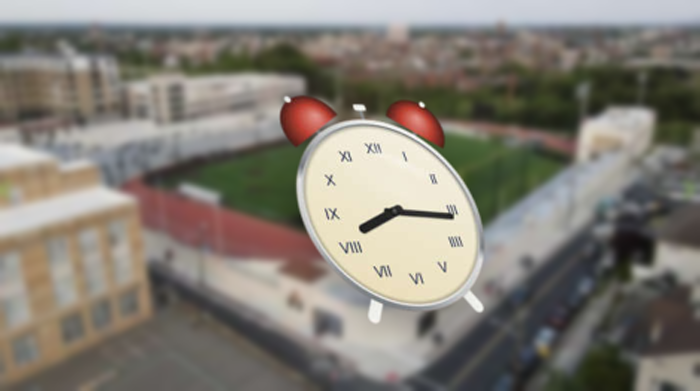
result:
{"hour": 8, "minute": 16}
